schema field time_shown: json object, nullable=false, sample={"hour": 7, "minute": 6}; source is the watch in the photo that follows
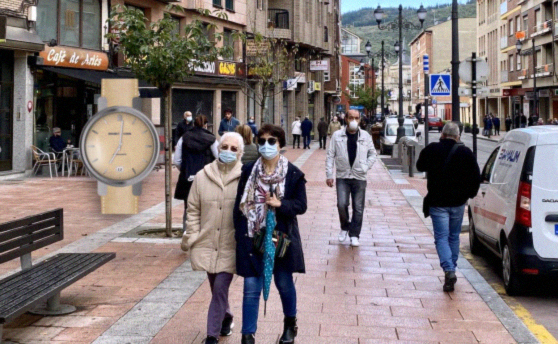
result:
{"hour": 7, "minute": 1}
